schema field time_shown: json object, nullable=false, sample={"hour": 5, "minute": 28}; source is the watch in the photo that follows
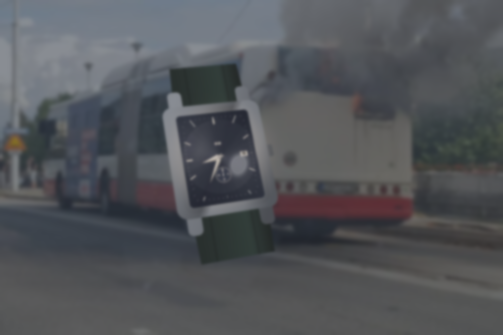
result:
{"hour": 8, "minute": 35}
